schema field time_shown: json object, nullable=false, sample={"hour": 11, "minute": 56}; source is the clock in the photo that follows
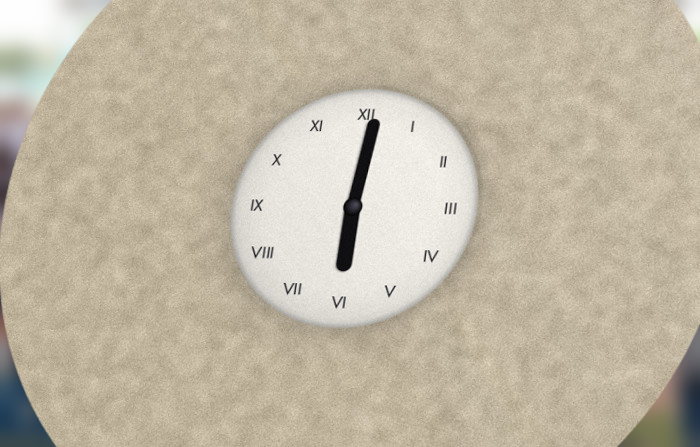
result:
{"hour": 6, "minute": 1}
